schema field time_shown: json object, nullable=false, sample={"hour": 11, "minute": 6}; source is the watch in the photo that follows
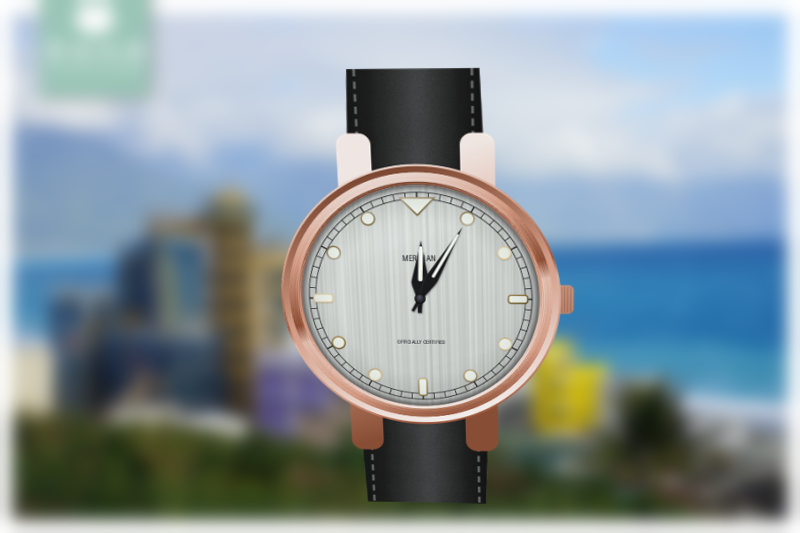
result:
{"hour": 12, "minute": 5}
